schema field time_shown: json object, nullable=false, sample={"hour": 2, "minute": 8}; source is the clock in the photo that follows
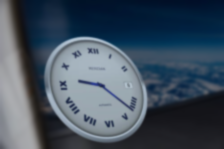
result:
{"hour": 9, "minute": 22}
